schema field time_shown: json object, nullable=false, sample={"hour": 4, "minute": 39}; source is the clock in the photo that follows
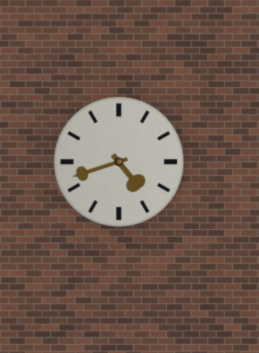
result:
{"hour": 4, "minute": 42}
